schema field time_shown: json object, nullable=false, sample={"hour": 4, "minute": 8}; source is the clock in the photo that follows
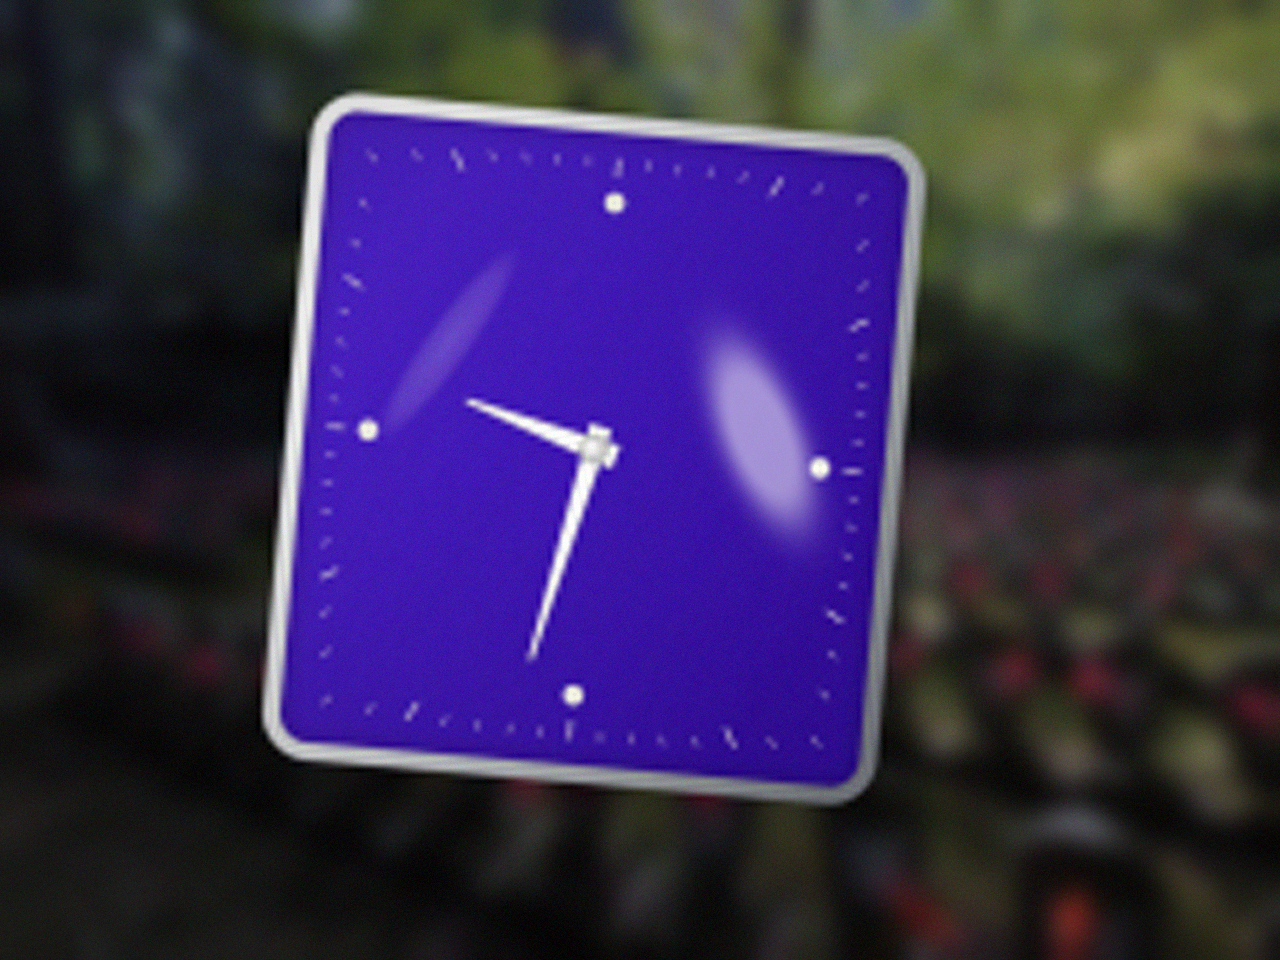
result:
{"hour": 9, "minute": 32}
